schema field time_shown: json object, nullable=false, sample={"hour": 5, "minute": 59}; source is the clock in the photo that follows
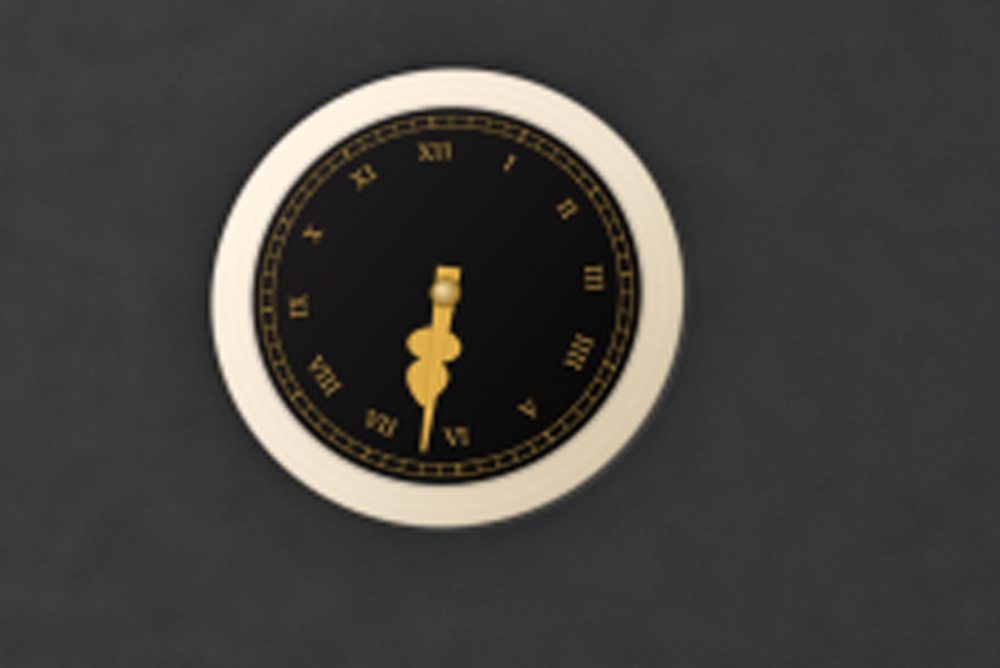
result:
{"hour": 6, "minute": 32}
